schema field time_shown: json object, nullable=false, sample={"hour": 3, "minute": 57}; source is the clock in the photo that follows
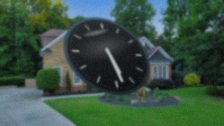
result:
{"hour": 5, "minute": 28}
